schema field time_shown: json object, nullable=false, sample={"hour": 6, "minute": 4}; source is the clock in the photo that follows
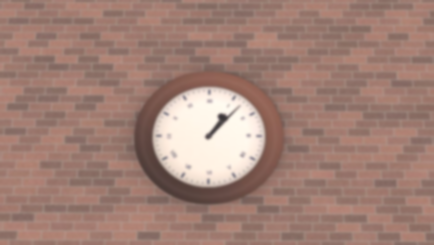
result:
{"hour": 1, "minute": 7}
